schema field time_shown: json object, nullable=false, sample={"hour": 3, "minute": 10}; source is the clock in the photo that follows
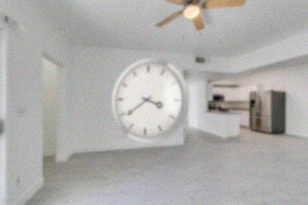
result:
{"hour": 3, "minute": 39}
